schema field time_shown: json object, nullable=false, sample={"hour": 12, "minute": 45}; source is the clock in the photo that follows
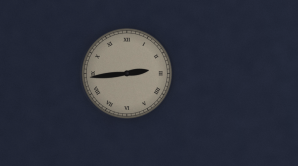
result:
{"hour": 2, "minute": 44}
